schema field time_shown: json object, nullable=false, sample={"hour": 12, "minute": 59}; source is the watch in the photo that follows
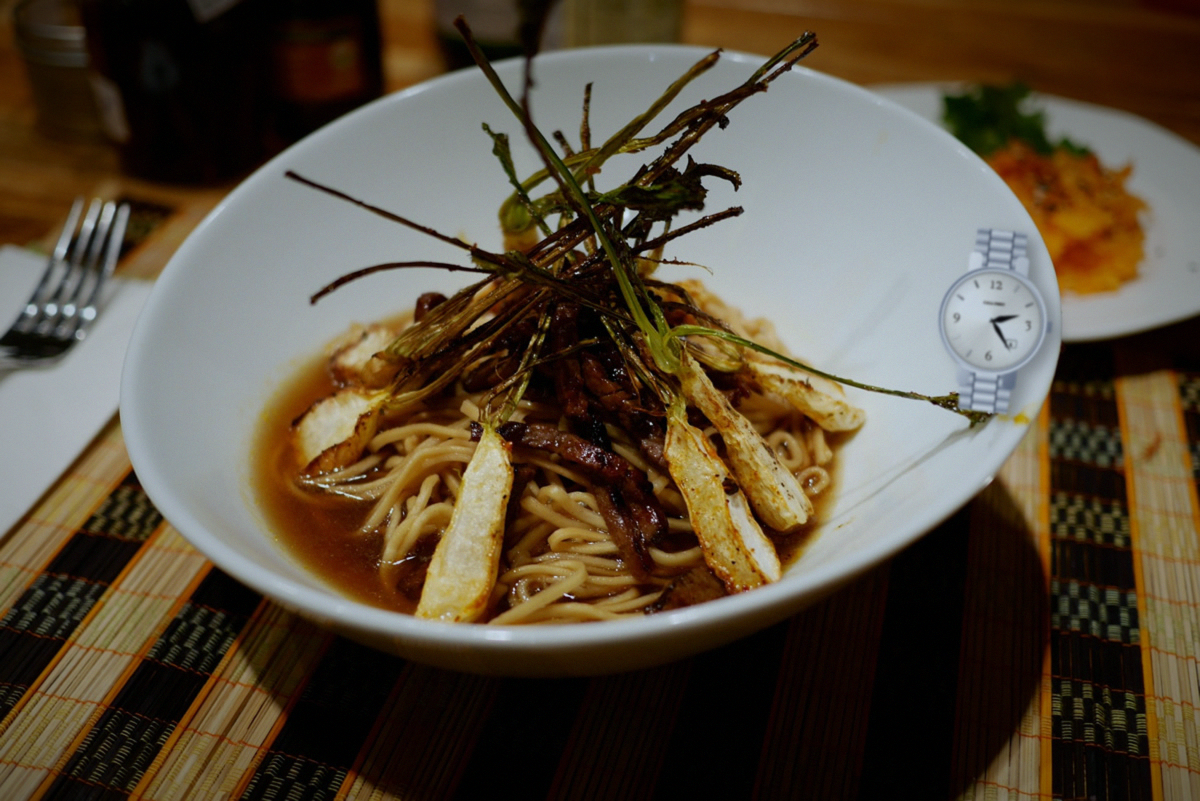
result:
{"hour": 2, "minute": 24}
